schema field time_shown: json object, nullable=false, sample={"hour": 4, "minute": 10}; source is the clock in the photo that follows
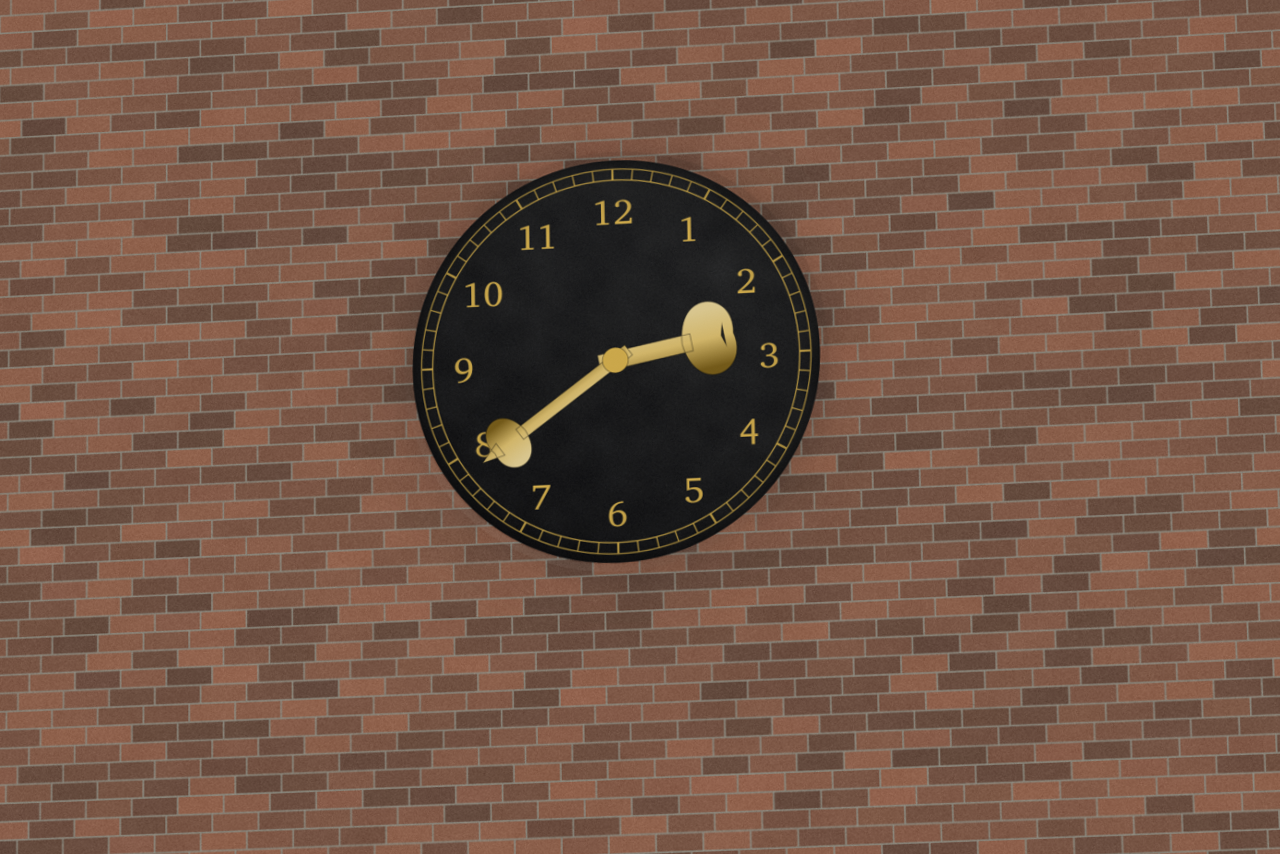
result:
{"hour": 2, "minute": 39}
